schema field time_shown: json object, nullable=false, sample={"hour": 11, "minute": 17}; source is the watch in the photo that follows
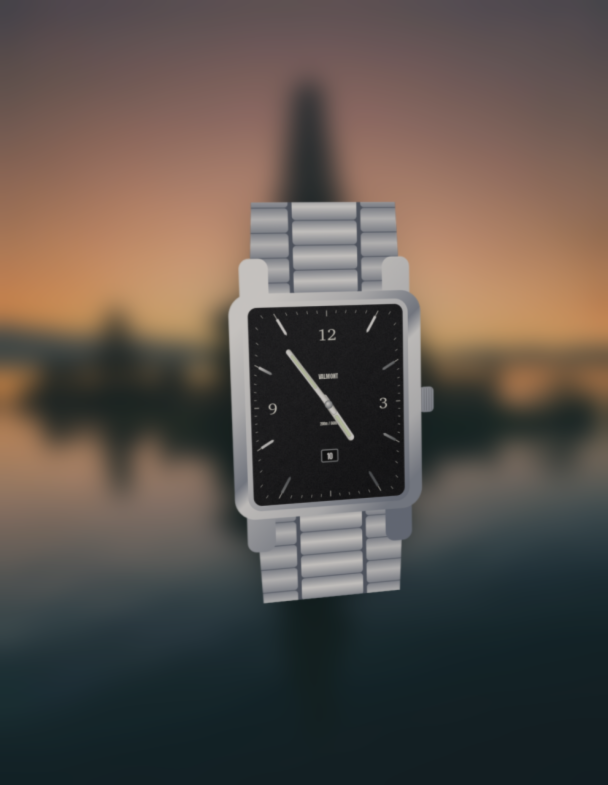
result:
{"hour": 4, "minute": 54}
